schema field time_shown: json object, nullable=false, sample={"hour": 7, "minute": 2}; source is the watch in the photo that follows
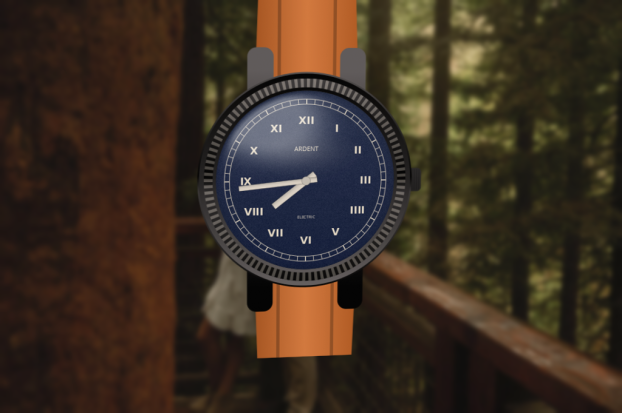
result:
{"hour": 7, "minute": 44}
